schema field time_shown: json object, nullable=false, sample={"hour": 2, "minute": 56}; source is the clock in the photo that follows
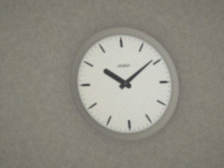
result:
{"hour": 10, "minute": 9}
